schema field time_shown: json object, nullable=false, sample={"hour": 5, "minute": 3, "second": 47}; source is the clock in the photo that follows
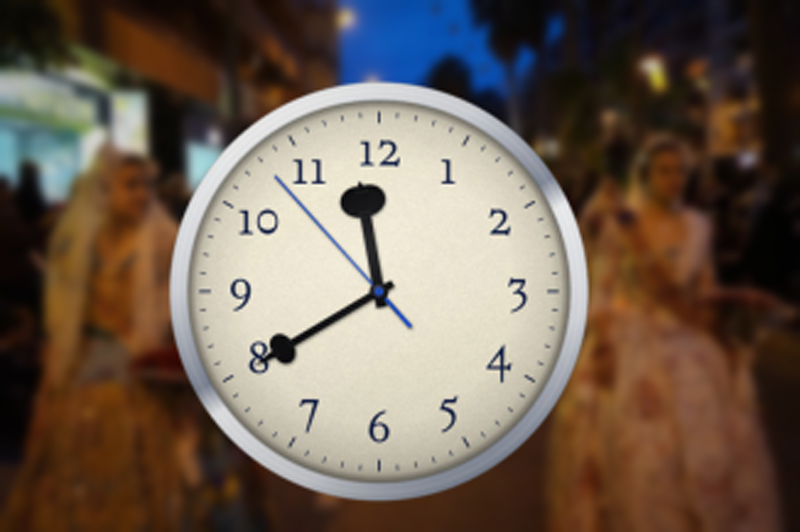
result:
{"hour": 11, "minute": 39, "second": 53}
